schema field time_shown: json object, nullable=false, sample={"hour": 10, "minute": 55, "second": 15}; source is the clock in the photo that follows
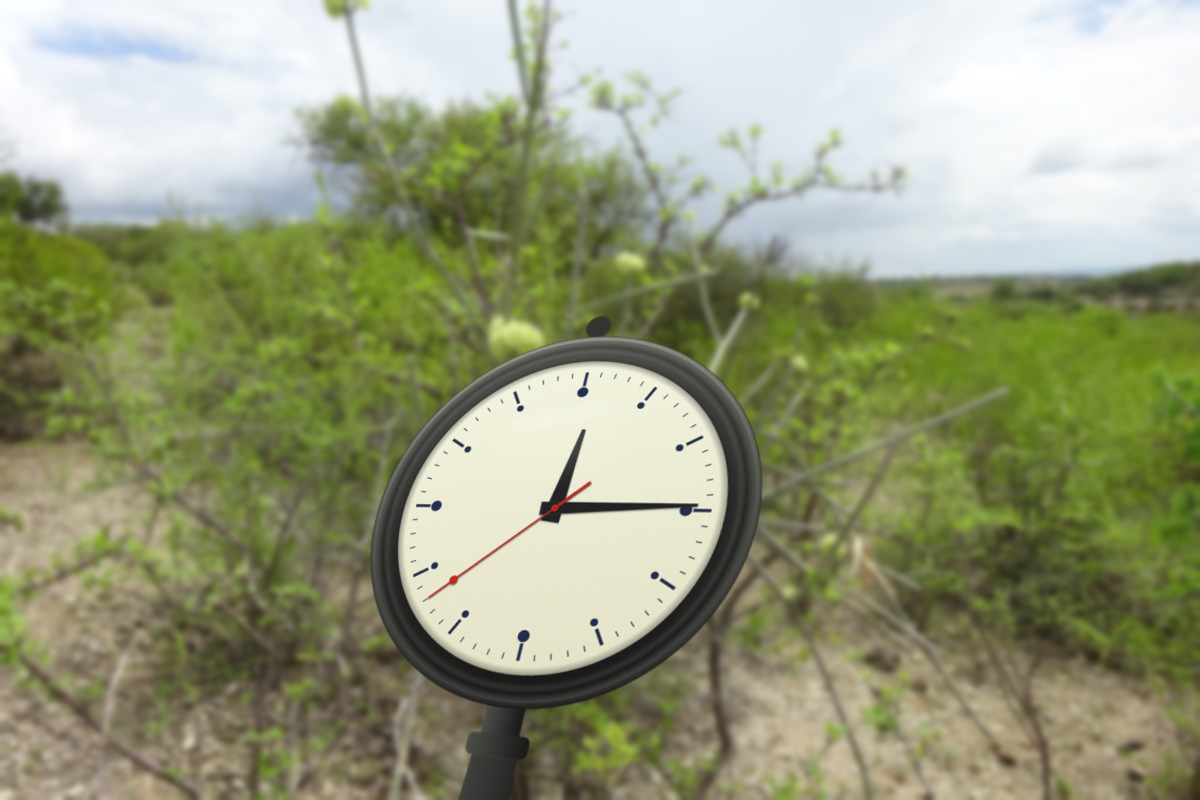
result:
{"hour": 12, "minute": 14, "second": 38}
